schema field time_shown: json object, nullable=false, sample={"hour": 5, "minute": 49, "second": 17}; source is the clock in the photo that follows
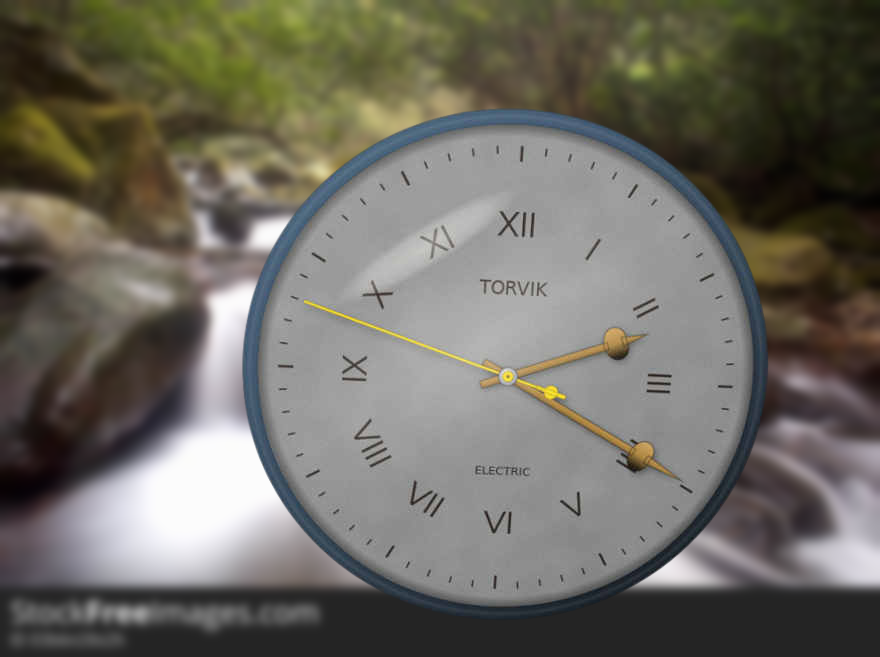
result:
{"hour": 2, "minute": 19, "second": 48}
